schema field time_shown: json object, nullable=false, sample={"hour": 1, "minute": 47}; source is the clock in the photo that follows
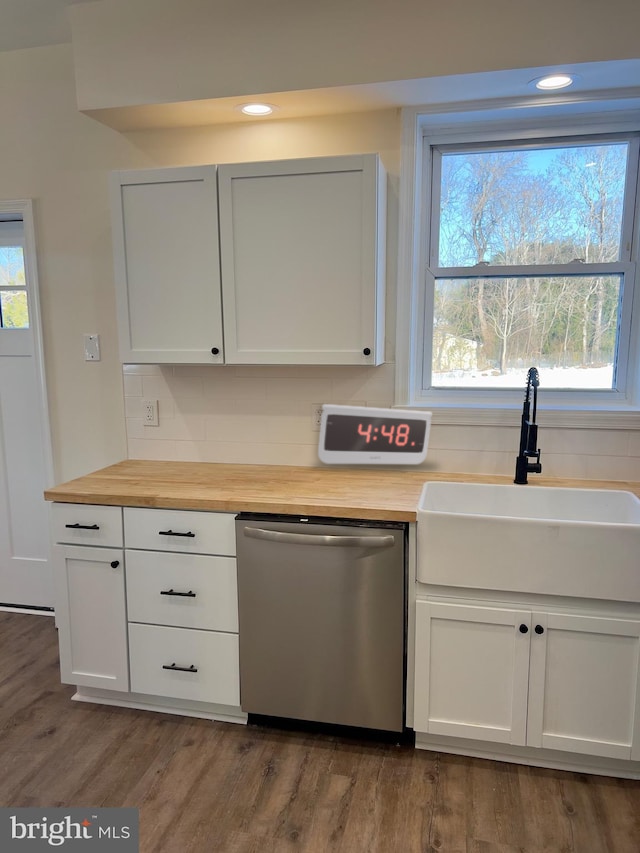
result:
{"hour": 4, "minute": 48}
